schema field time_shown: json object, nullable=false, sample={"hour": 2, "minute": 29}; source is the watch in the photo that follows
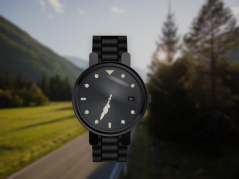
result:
{"hour": 6, "minute": 34}
